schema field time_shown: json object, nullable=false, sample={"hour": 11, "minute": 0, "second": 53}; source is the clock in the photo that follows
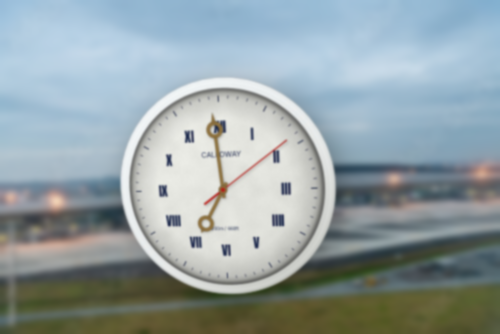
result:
{"hour": 6, "minute": 59, "second": 9}
